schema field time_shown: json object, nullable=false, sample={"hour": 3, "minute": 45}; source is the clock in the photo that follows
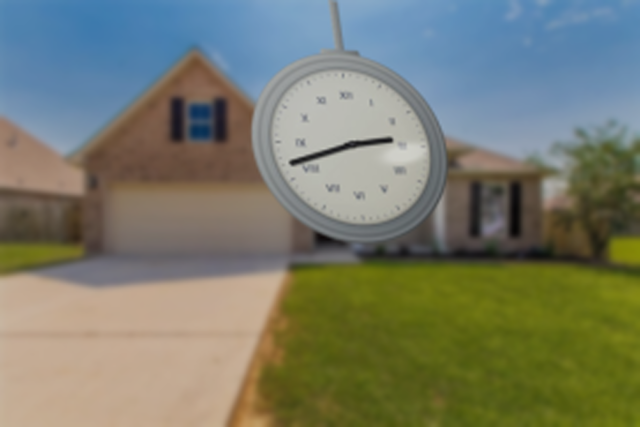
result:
{"hour": 2, "minute": 42}
